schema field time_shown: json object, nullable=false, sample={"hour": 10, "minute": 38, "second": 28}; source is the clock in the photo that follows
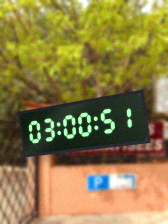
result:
{"hour": 3, "minute": 0, "second": 51}
